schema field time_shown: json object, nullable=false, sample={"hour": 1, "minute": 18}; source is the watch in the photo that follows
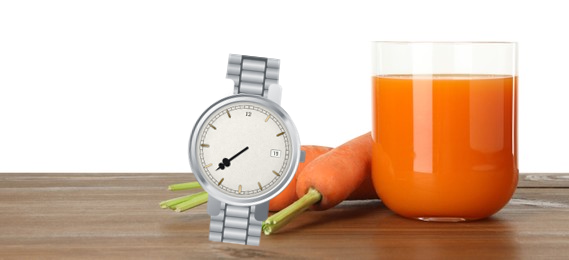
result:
{"hour": 7, "minute": 38}
